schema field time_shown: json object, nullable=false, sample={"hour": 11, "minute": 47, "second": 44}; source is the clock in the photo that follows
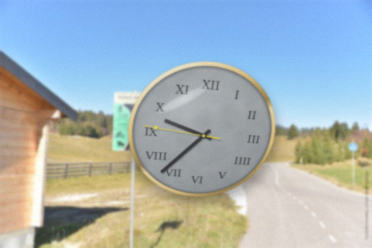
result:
{"hour": 9, "minute": 36, "second": 46}
